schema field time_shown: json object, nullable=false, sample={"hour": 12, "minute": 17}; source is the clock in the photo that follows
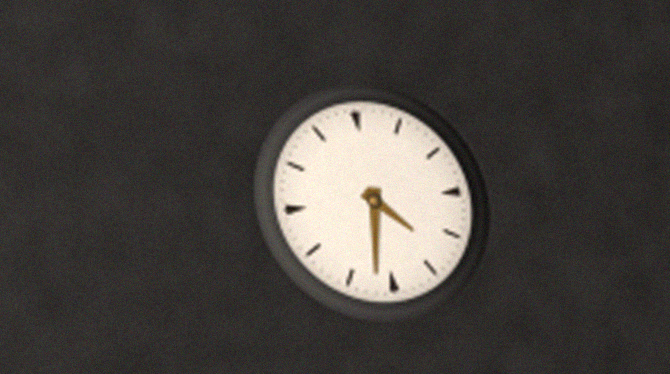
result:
{"hour": 4, "minute": 32}
